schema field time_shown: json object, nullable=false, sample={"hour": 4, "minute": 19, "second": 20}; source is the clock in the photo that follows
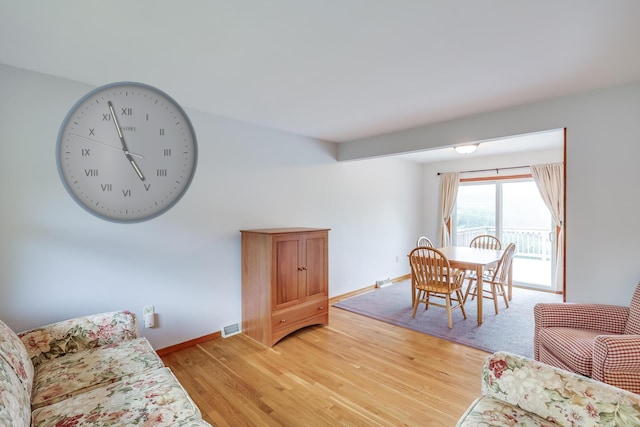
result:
{"hour": 4, "minute": 56, "second": 48}
